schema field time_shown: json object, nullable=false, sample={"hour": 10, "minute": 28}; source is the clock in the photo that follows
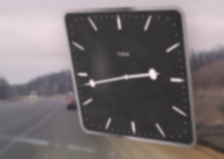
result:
{"hour": 2, "minute": 43}
